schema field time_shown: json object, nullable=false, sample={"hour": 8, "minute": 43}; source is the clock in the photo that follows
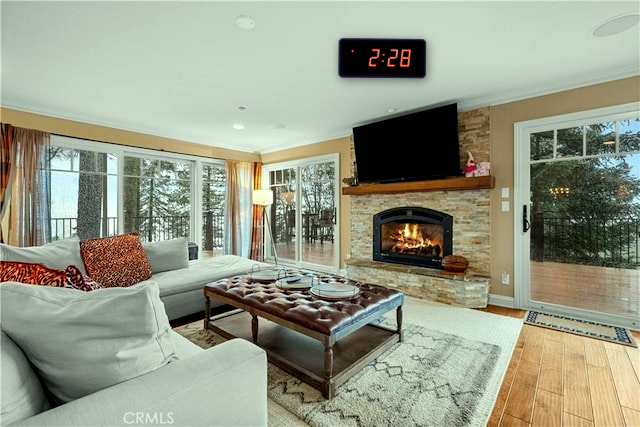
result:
{"hour": 2, "minute": 28}
